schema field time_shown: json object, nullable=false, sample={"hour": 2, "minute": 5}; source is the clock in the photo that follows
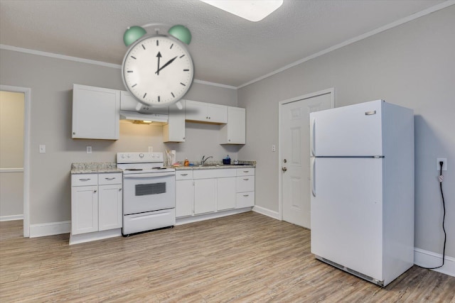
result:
{"hour": 12, "minute": 9}
